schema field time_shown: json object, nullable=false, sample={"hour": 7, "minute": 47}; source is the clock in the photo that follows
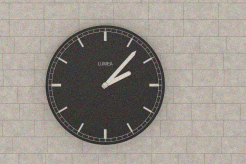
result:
{"hour": 2, "minute": 7}
